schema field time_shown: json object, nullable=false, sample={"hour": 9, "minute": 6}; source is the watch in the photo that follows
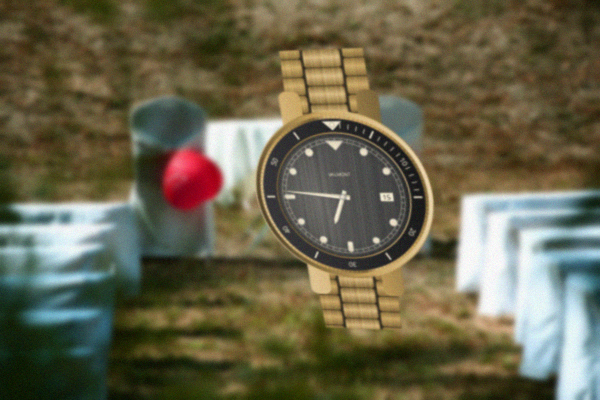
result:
{"hour": 6, "minute": 46}
